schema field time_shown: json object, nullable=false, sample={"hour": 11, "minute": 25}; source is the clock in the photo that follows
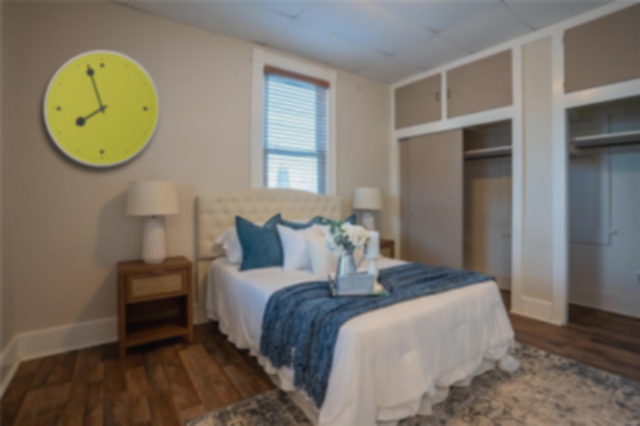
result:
{"hour": 7, "minute": 57}
